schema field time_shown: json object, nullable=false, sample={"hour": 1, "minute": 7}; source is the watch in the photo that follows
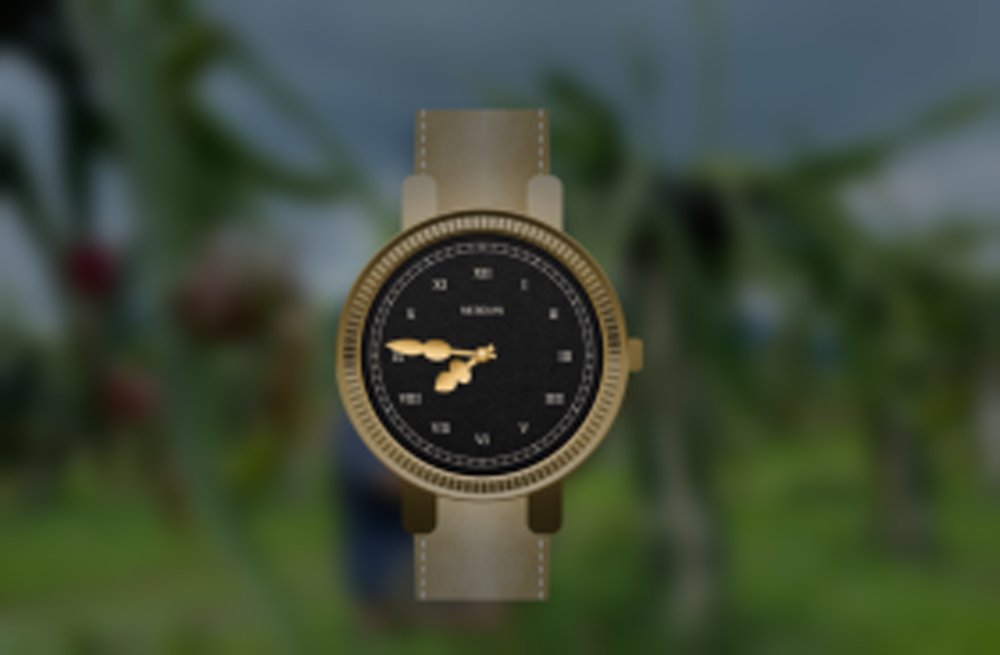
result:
{"hour": 7, "minute": 46}
